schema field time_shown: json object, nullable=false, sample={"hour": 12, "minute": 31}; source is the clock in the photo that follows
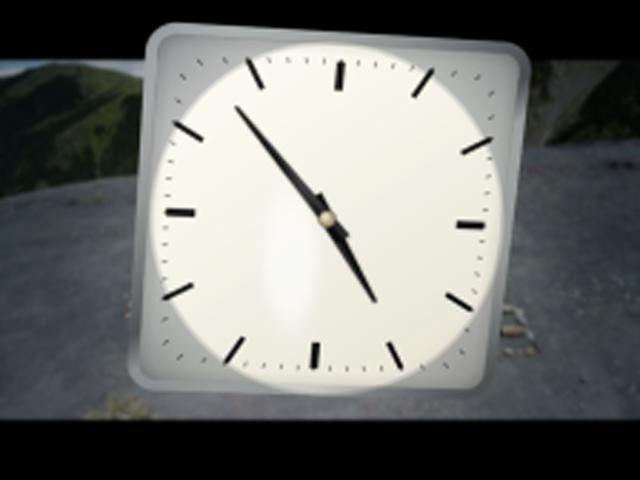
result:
{"hour": 4, "minute": 53}
